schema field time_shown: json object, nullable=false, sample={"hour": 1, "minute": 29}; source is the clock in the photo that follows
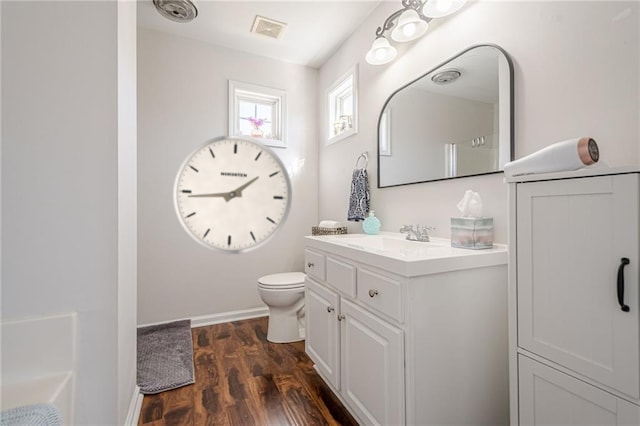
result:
{"hour": 1, "minute": 44}
